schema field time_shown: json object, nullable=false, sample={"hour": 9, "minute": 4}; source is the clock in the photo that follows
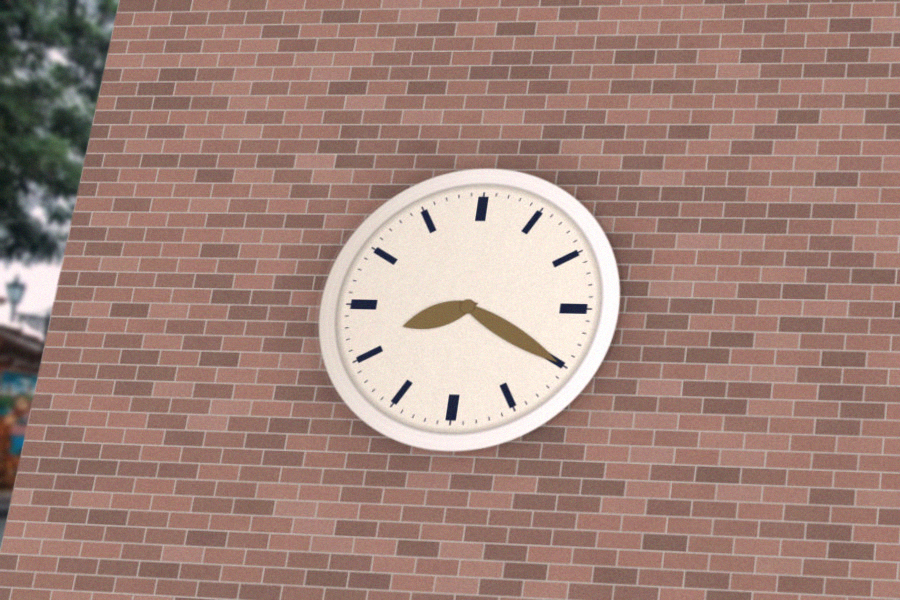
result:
{"hour": 8, "minute": 20}
